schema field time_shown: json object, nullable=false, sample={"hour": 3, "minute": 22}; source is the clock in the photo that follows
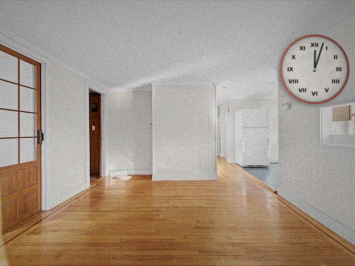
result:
{"hour": 12, "minute": 3}
